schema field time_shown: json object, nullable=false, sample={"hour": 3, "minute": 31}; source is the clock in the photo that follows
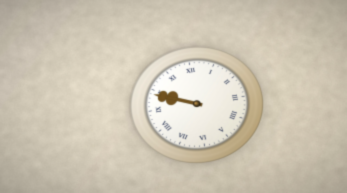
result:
{"hour": 9, "minute": 49}
